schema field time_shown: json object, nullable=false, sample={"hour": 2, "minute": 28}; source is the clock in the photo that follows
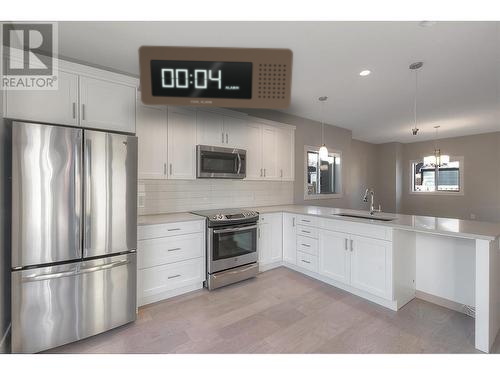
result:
{"hour": 0, "minute": 4}
